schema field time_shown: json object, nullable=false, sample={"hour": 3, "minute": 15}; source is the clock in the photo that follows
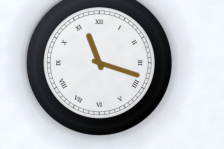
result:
{"hour": 11, "minute": 18}
